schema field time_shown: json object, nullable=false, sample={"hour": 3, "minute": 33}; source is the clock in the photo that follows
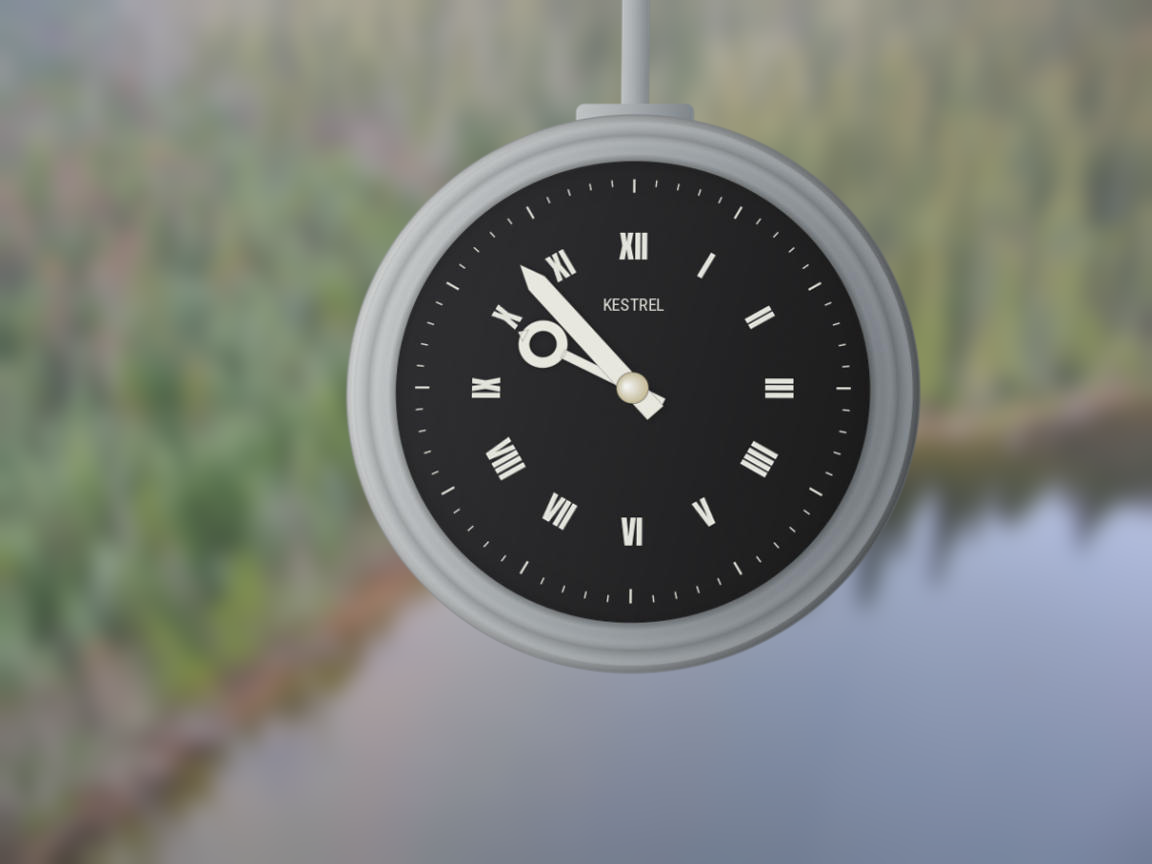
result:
{"hour": 9, "minute": 53}
